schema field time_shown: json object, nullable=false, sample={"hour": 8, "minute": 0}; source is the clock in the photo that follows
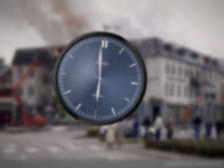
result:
{"hour": 5, "minute": 59}
